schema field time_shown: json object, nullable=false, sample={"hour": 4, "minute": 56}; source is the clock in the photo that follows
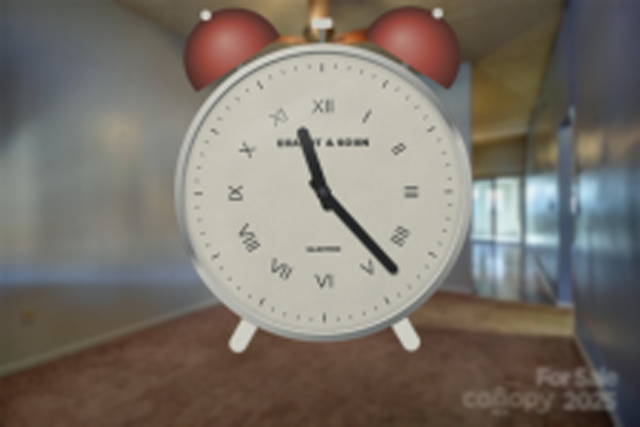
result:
{"hour": 11, "minute": 23}
